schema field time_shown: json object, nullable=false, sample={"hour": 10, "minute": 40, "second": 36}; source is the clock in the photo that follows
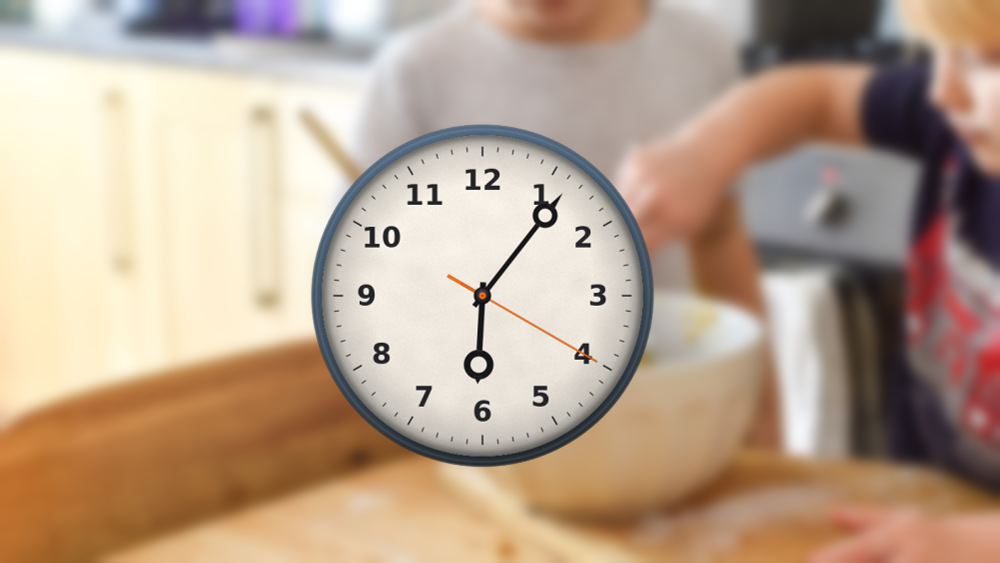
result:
{"hour": 6, "minute": 6, "second": 20}
